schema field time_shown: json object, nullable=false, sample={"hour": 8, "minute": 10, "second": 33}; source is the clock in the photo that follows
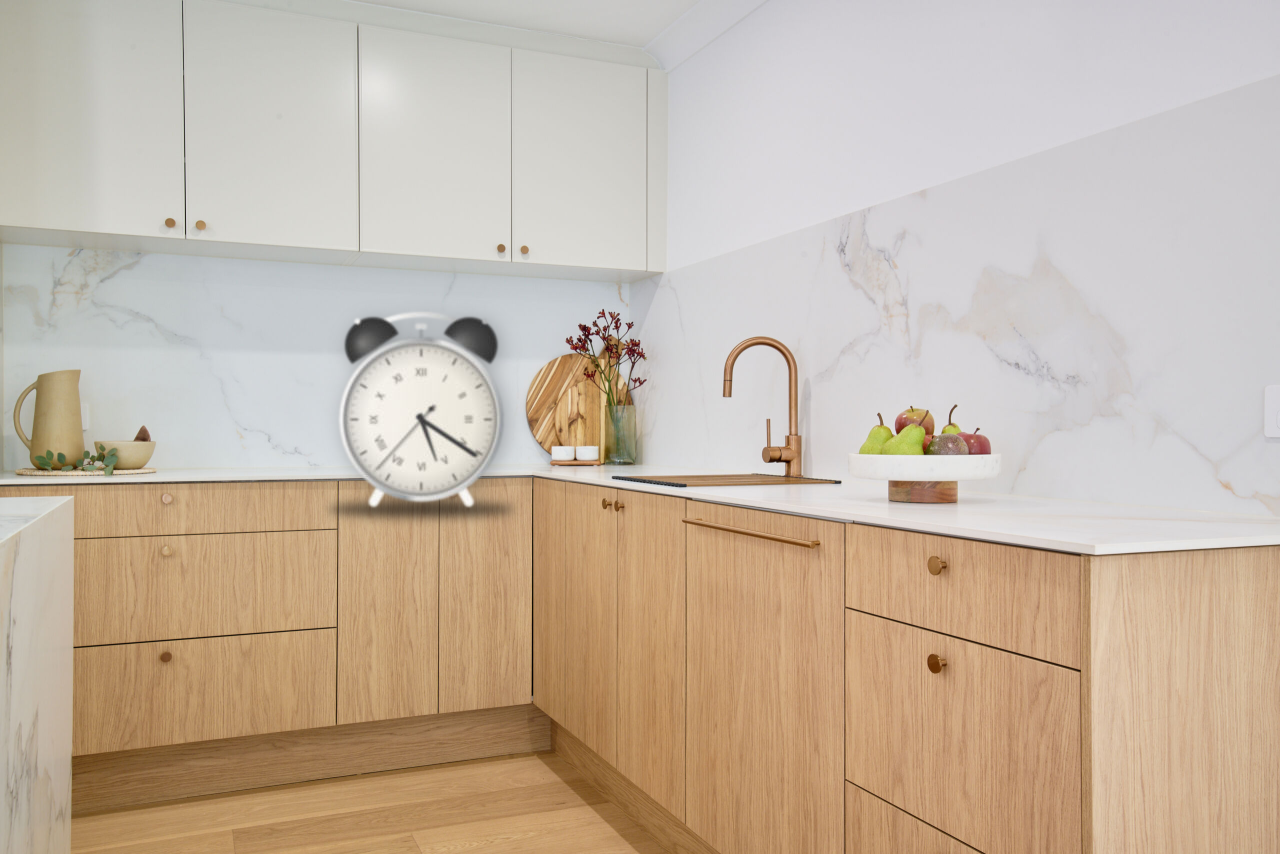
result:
{"hour": 5, "minute": 20, "second": 37}
